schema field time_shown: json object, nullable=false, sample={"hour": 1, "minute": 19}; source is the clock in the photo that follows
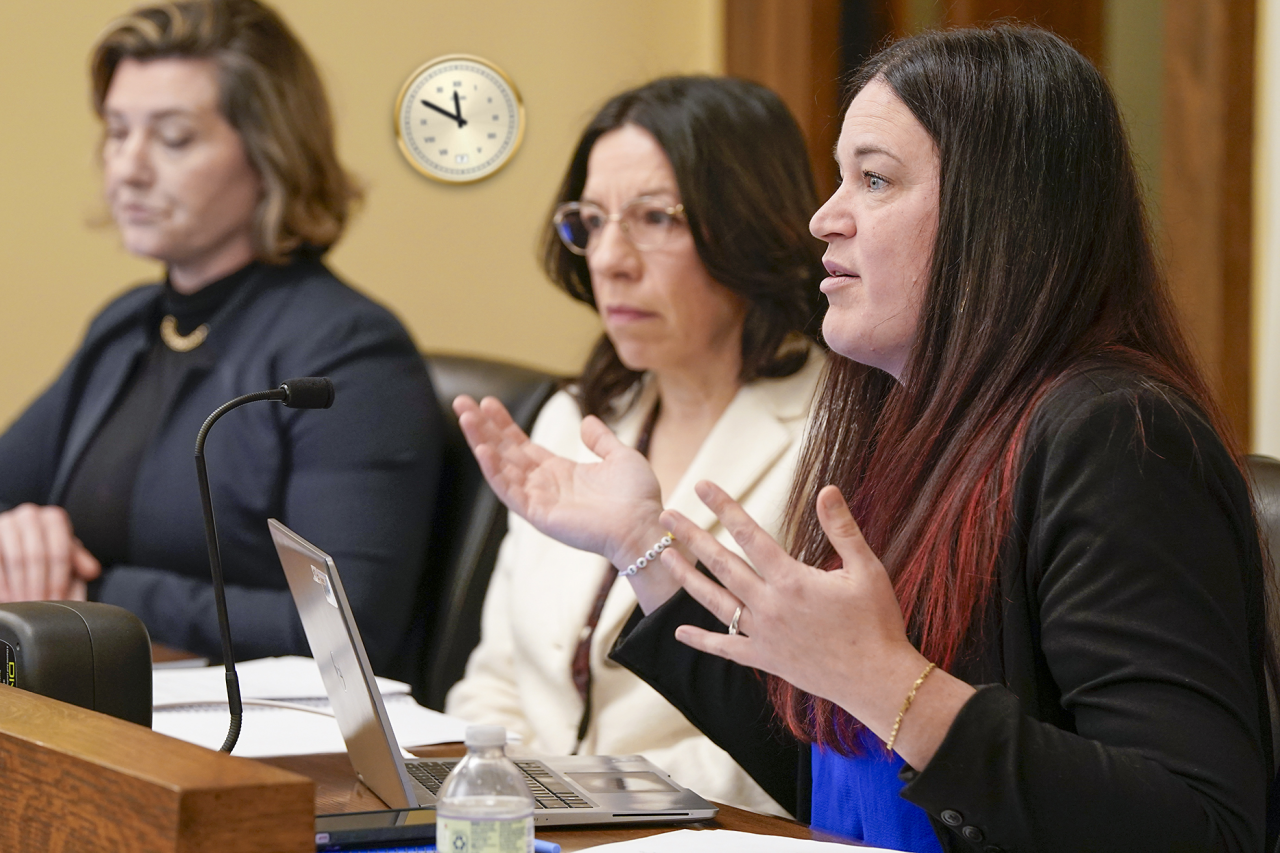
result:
{"hour": 11, "minute": 50}
